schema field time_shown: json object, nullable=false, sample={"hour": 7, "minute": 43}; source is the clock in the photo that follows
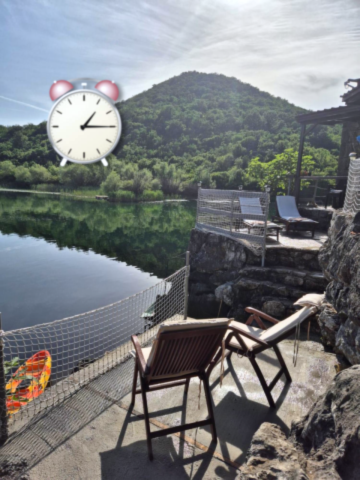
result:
{"hour": 1, "minute": 15}
